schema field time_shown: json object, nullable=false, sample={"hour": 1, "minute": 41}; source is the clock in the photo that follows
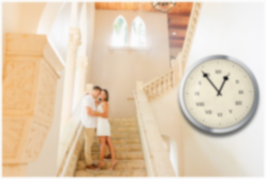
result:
{"hour": 12, "minute": 54}
